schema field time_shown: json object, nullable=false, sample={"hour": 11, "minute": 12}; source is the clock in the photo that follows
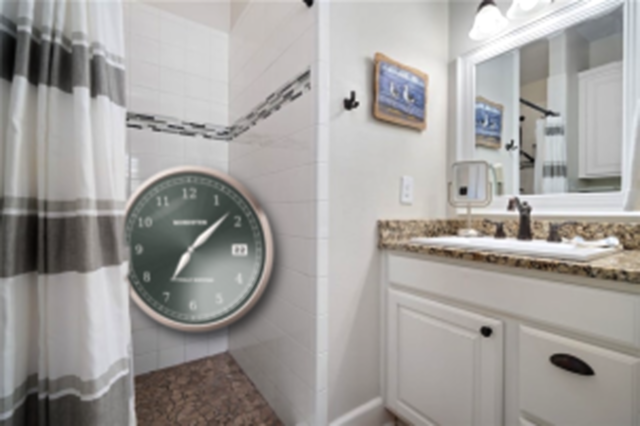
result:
{"hour": 7, "minute": 8}
